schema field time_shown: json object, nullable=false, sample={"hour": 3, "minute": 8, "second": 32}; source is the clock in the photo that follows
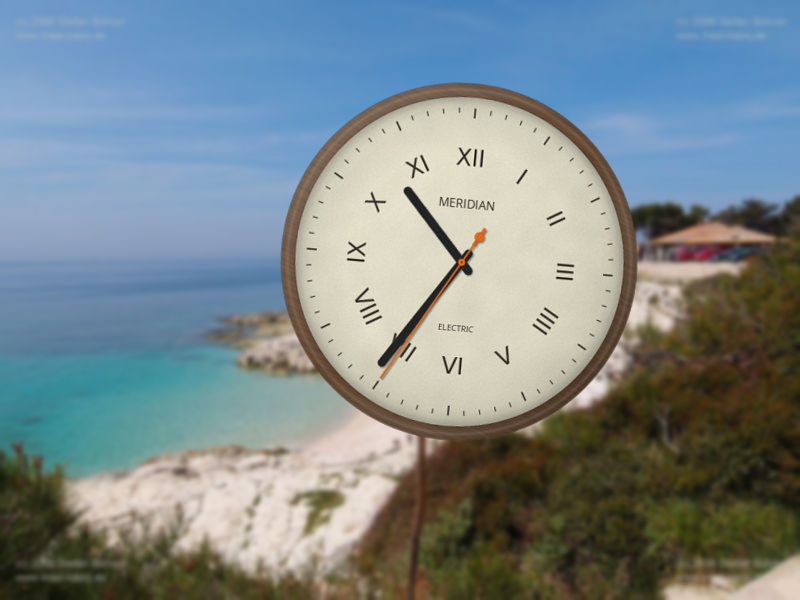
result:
{"hour": 10, "minute": 35, "second": 35}
